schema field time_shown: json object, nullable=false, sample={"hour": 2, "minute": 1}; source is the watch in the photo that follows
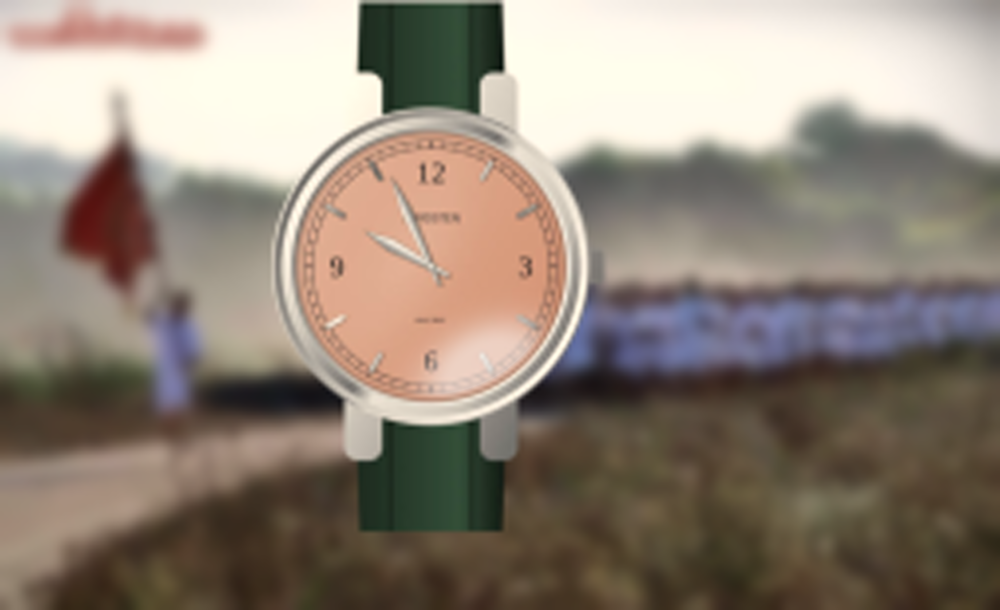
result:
{"hour": 9, "minute": 56}
